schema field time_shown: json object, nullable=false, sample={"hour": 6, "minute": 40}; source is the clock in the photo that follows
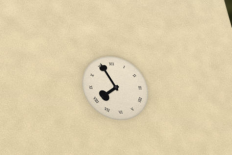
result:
{"hour": 7, "minute": 56}
